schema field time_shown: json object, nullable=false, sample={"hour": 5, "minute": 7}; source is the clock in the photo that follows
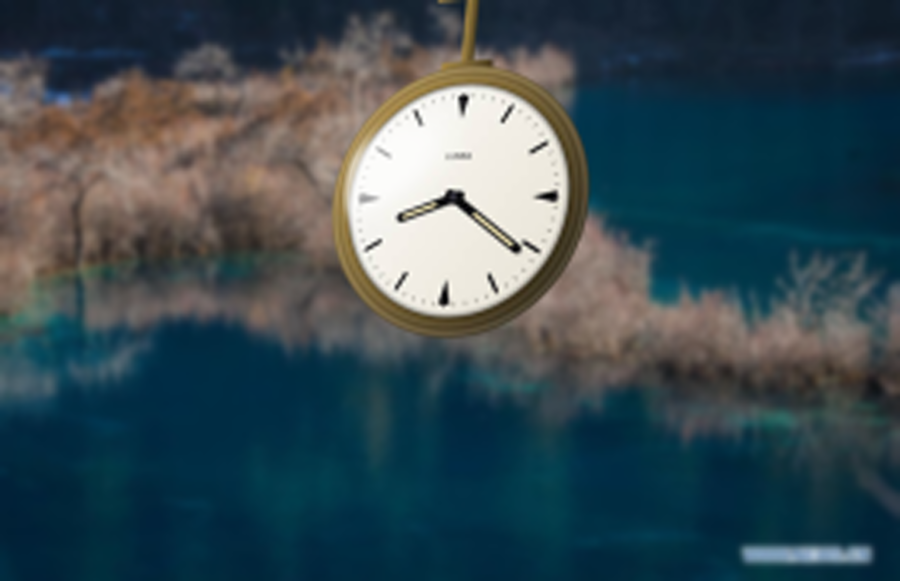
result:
{"hour": 8, "minute": 21}
